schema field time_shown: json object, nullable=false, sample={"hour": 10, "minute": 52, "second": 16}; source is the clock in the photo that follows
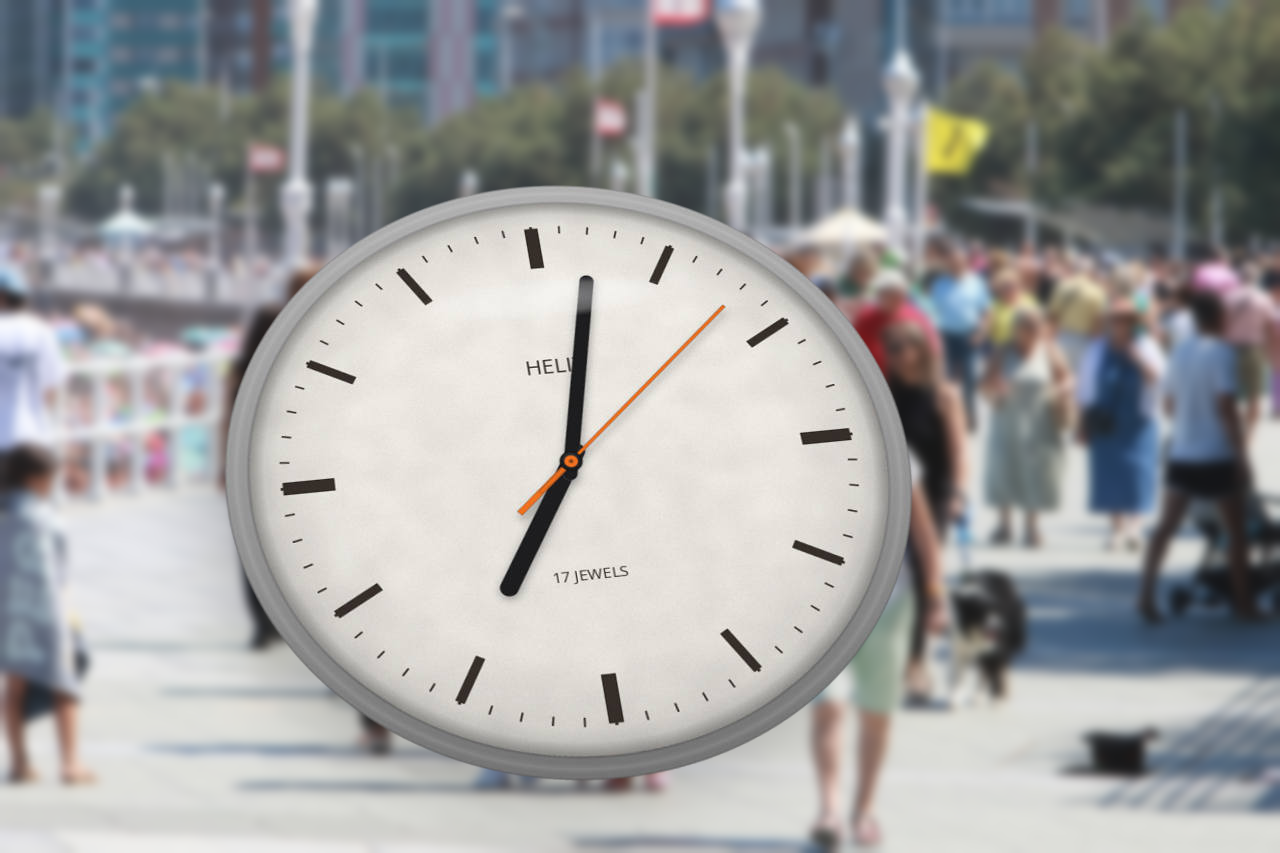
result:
{"hour": 7, "minute": 2, "second": 8}
